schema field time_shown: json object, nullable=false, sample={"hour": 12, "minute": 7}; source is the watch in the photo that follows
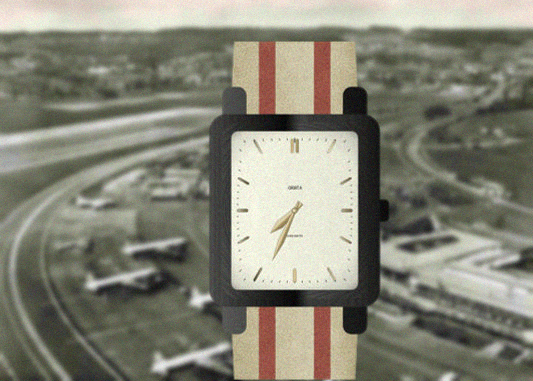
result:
{"hour": 7, "minute": 34}
